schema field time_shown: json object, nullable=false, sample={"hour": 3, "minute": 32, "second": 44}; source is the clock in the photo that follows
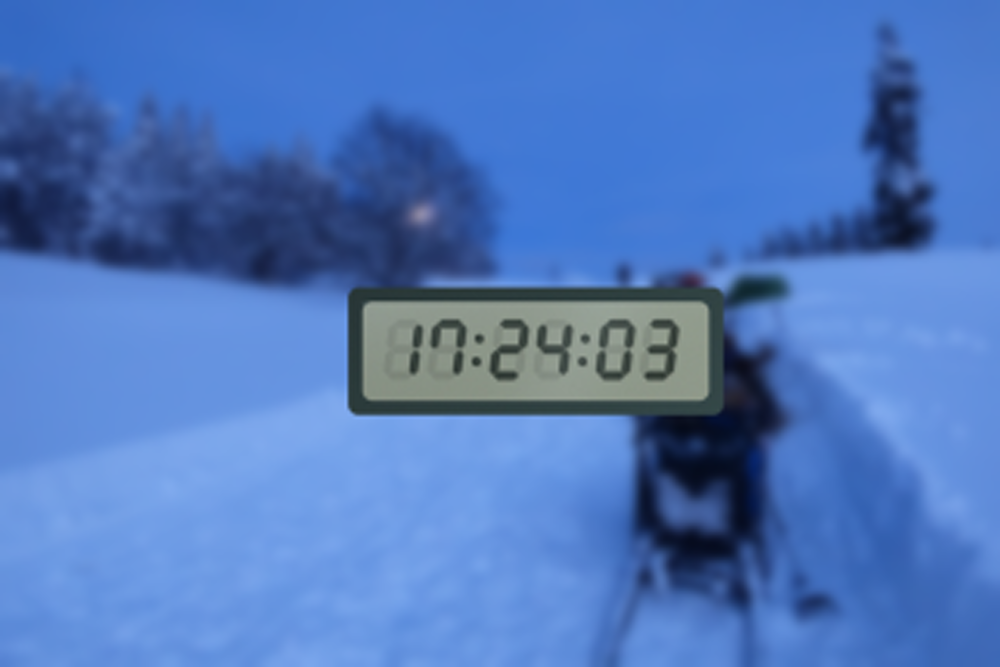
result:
{"hour": 17, "minute": 24, "second": 3}
